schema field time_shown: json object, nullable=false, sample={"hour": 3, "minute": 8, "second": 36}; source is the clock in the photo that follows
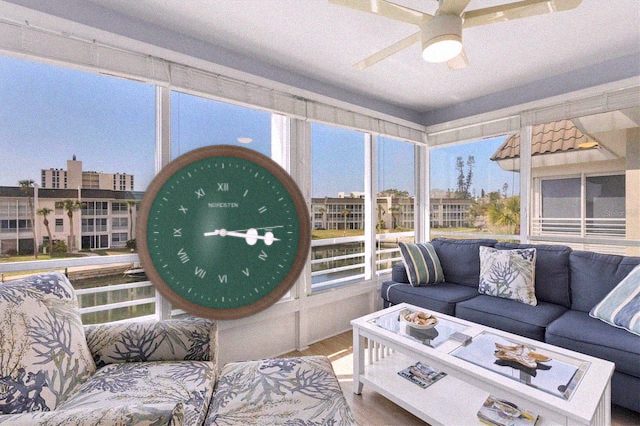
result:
{"hour": 3, "minute": 16, "second": 14}
